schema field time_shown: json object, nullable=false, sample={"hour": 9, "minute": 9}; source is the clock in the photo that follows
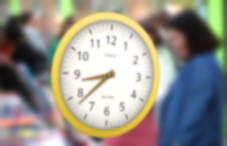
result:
{"hour": 8, "minute": 38}
